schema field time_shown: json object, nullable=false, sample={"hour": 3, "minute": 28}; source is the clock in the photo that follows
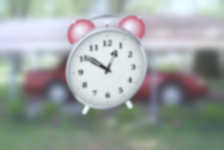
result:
{"hour": 12, "minute": 51}
